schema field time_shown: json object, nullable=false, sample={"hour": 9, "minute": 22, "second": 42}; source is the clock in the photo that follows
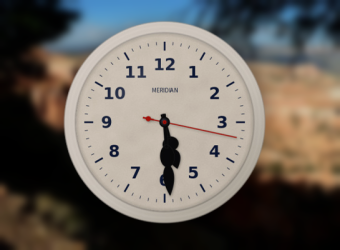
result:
{"hour": 5, "minute": 29, "second": 17}
